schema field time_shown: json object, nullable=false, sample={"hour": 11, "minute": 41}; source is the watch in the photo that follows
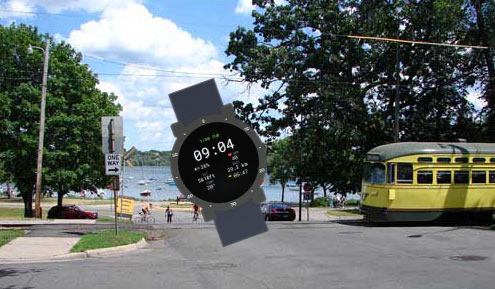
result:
{"hour": 9, "minute": 4}
